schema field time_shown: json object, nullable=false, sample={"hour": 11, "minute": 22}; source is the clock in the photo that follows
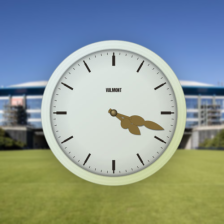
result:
{"hour": 4, "minute": 18}
